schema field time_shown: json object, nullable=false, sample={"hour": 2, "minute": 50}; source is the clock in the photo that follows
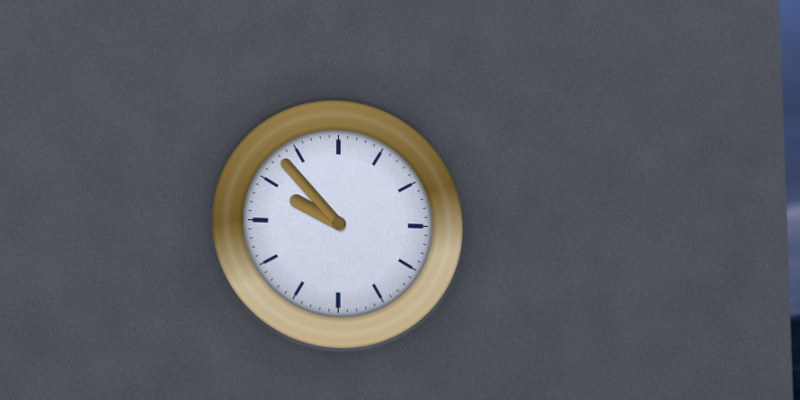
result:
{"hour": 9, "minute": 53}
